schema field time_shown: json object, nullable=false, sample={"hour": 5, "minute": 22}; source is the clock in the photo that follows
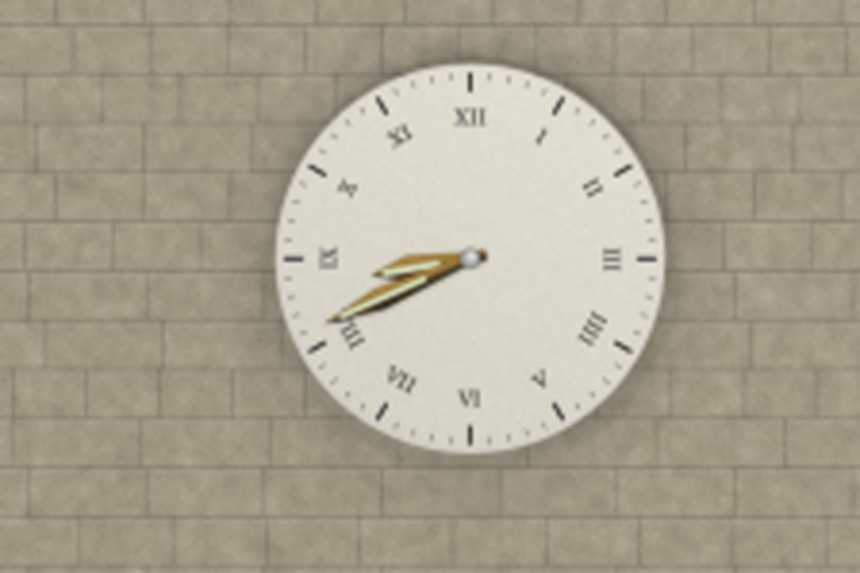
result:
{"hour": 8, "minute": 41}
